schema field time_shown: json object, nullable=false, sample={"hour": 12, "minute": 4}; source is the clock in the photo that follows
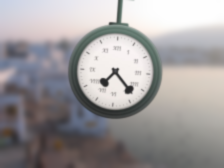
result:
{"hour": 7, "minute": 23}
